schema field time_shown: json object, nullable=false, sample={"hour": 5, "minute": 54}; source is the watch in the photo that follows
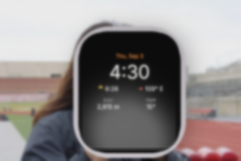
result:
{"hour": 4, "minute": 30}
